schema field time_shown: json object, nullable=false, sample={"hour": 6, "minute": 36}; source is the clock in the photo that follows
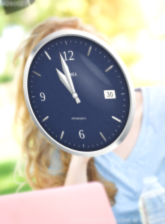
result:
{"hour": 10, "minute": 58}
